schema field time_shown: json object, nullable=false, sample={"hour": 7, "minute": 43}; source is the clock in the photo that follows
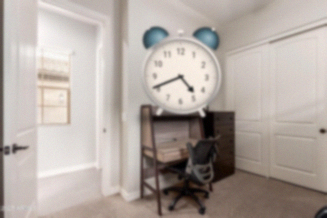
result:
{"hour": 4, "minute": 41}
